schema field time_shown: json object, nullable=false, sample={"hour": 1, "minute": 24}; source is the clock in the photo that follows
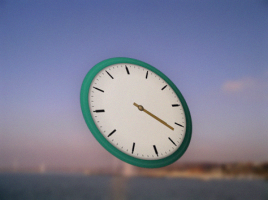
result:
{"hour": 4, "minute": 22}
